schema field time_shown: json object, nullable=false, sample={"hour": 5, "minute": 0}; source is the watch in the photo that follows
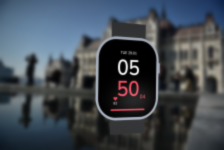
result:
{"hour": 5, "minute": 50}
